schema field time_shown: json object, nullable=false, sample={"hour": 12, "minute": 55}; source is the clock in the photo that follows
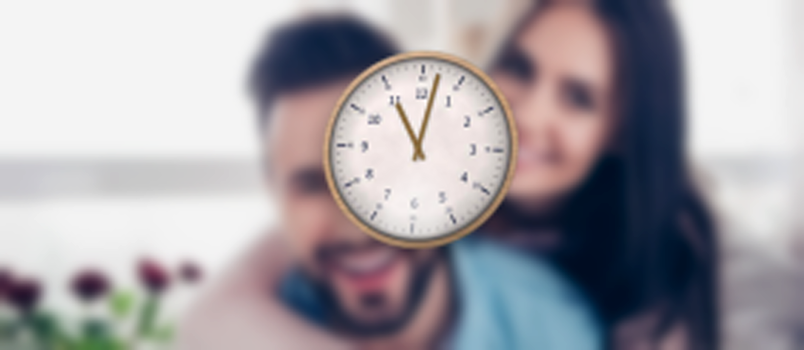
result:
{"hour": 11, "minute": 2}
